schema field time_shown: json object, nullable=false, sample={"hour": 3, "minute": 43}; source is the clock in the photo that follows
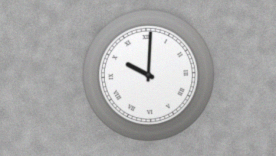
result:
{"hour": 10, "minute": 1}
